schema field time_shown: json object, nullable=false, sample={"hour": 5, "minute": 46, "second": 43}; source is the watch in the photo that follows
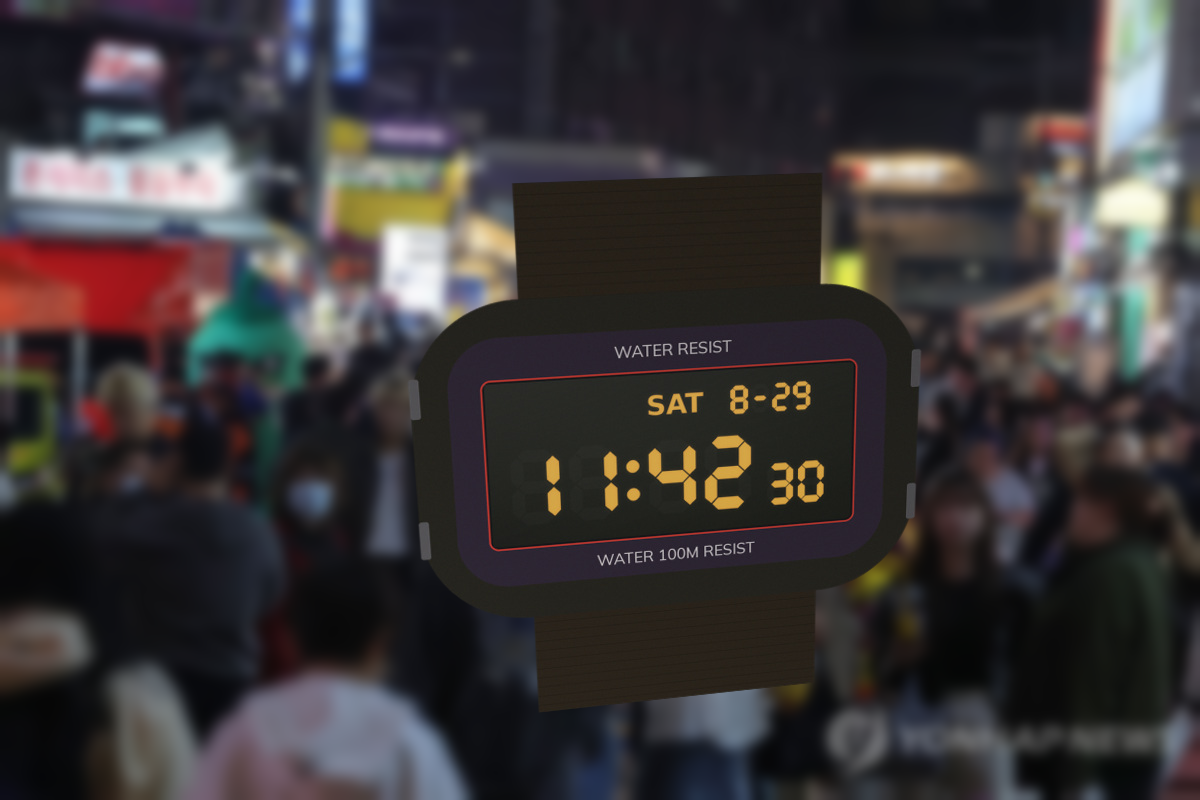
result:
{"hour": 11, "minute": 42, "second": 30}
